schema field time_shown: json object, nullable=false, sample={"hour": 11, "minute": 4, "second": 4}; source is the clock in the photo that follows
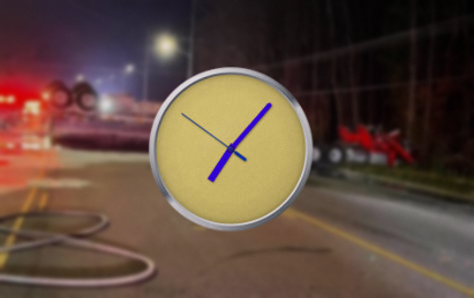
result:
{"hour": 7, "minute": 6, "second": 51}
